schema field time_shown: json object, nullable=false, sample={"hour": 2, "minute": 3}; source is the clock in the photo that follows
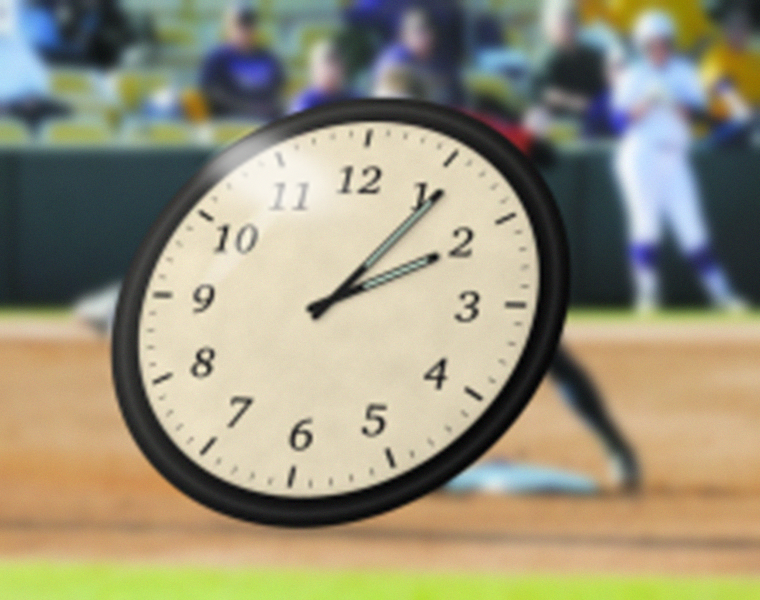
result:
{"hour": 2, "minute": 6}
